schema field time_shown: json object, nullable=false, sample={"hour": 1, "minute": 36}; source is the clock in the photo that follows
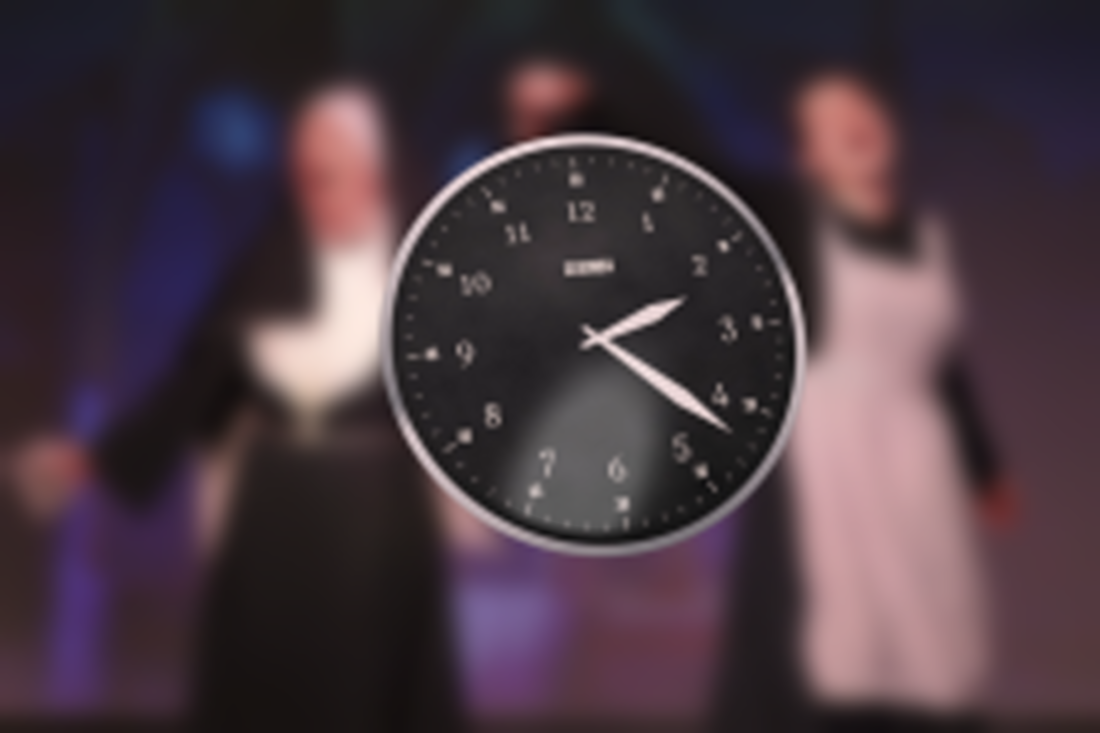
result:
{"hour": 2, "minute": 22}
